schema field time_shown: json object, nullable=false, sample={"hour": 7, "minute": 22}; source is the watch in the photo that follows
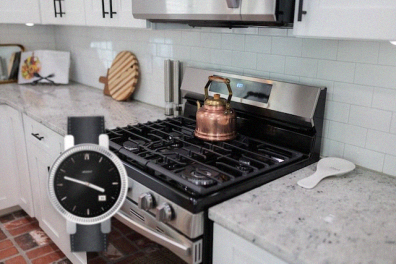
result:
{"hour": 3, "minute": 48}
